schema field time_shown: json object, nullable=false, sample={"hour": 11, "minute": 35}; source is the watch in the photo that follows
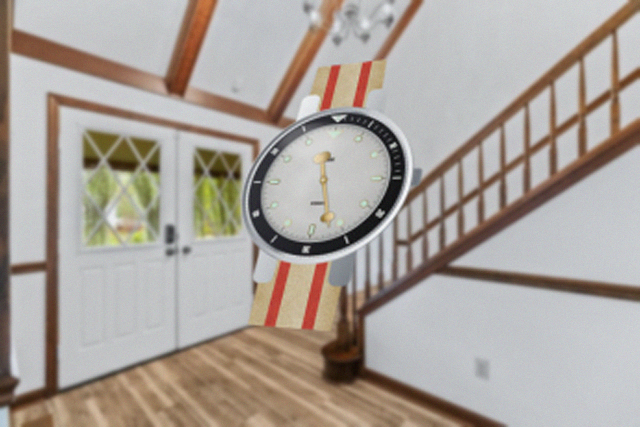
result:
{"hour": 11, "minute": 27}
